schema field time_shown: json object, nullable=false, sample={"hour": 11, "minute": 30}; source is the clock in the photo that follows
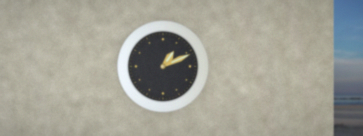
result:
{"hour": 1, "minute": 11}
